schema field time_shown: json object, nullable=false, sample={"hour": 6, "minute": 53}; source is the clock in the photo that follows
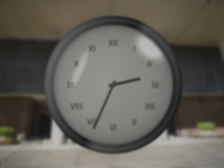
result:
{"hour": 2, "minute": 34}
